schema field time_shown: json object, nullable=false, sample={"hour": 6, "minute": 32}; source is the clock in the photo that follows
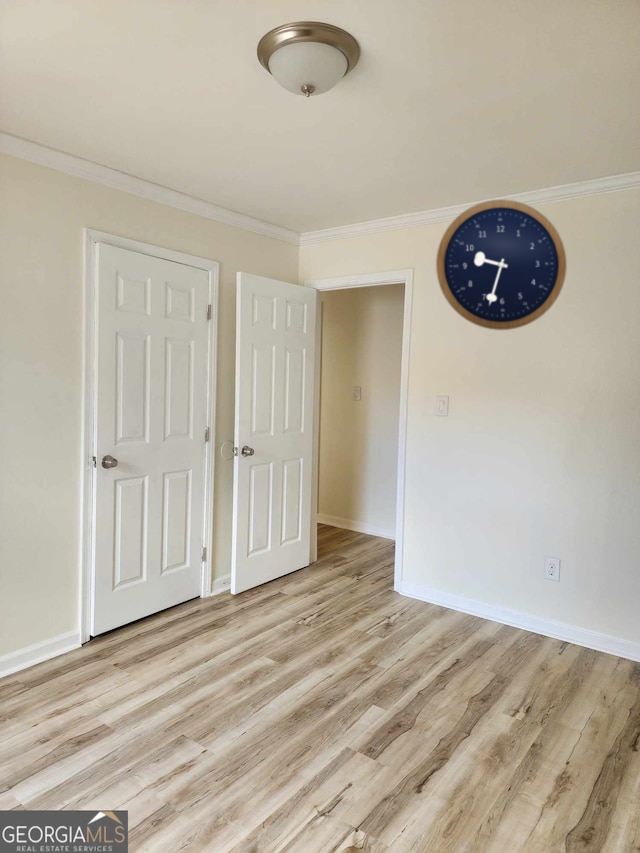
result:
{"hour": 9, "minute": 33}
